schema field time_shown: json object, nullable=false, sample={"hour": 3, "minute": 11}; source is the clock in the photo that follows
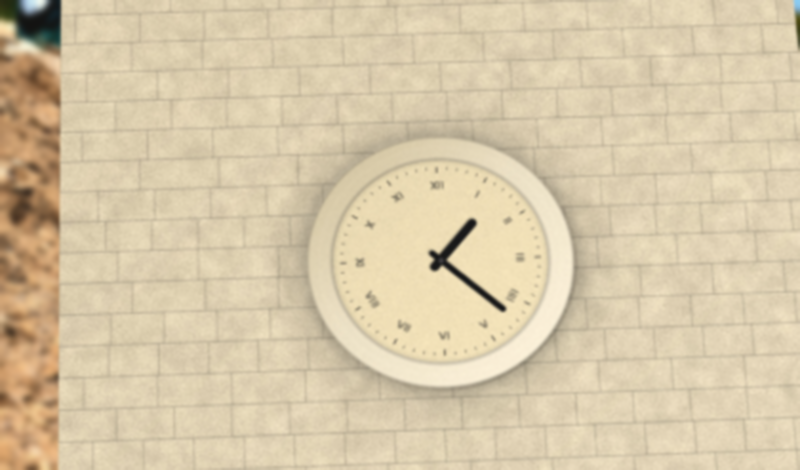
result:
{"hour": 1, "minute": 22}
